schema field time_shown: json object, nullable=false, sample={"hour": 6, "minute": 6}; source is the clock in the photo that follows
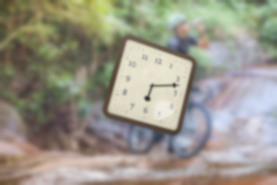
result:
{"hour": 6, "minute": 12}
